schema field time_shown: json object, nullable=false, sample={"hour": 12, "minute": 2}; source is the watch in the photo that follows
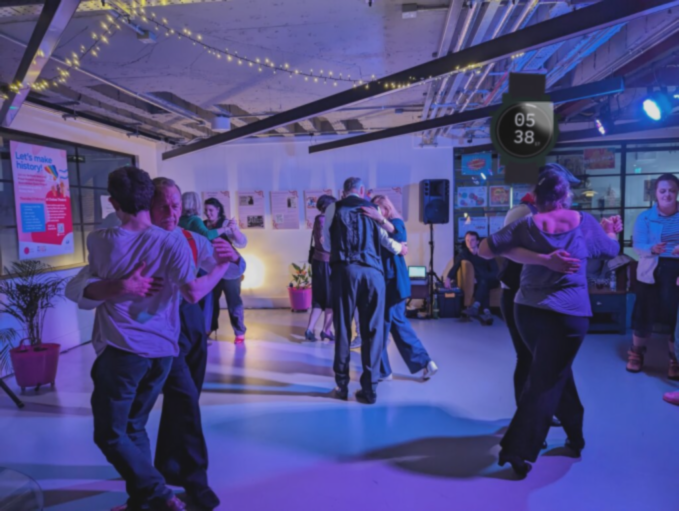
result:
{"hour": 5, "minute": 38}
